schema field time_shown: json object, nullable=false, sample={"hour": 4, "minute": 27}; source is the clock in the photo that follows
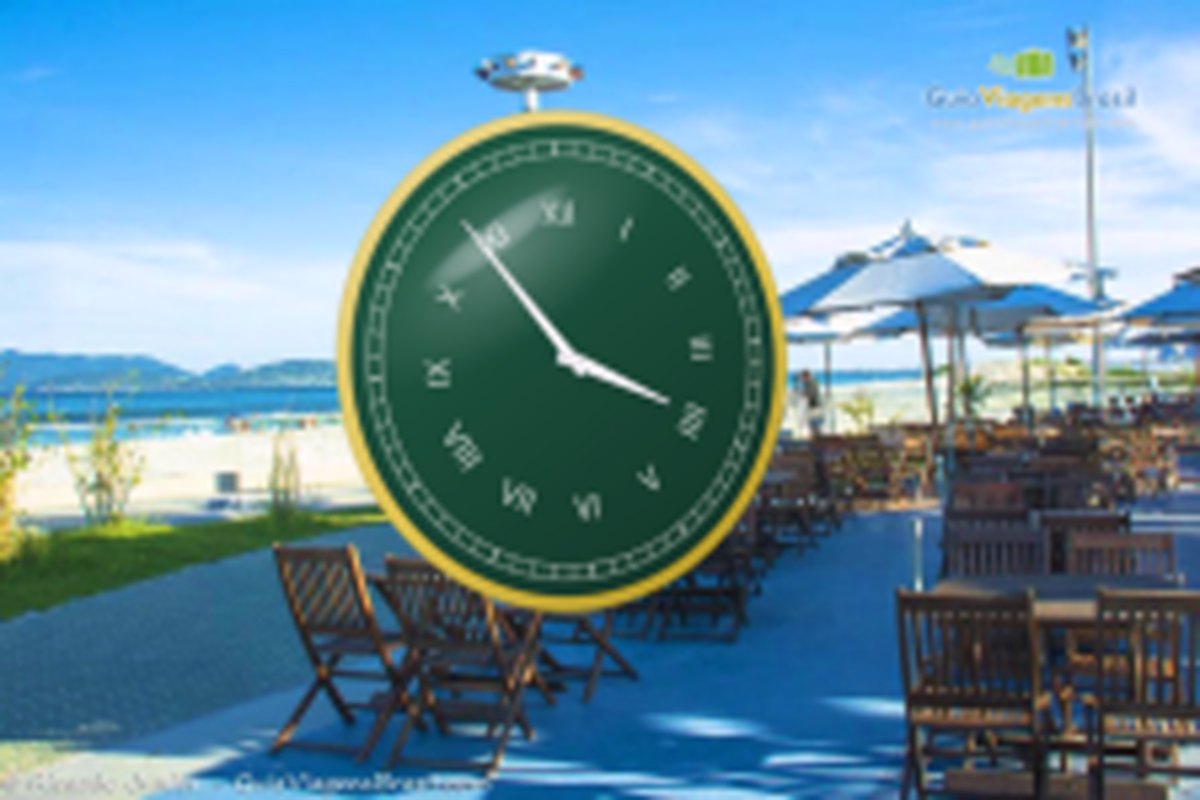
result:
{"hour": 3, "minute": 54}
